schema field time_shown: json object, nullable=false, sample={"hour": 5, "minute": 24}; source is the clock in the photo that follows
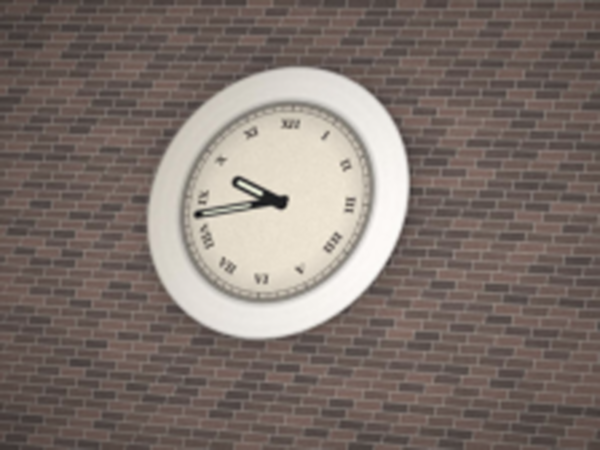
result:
{"hour": 9, "minute": 43}
